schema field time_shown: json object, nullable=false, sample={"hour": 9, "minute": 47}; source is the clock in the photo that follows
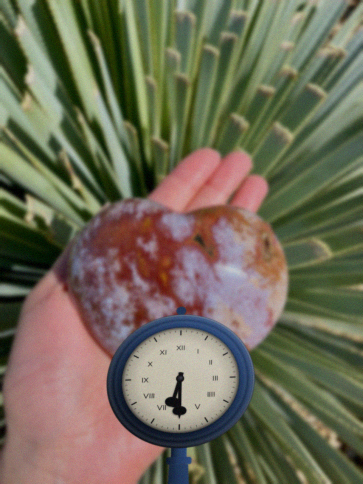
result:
{"hour": 6, "minute": 30}
